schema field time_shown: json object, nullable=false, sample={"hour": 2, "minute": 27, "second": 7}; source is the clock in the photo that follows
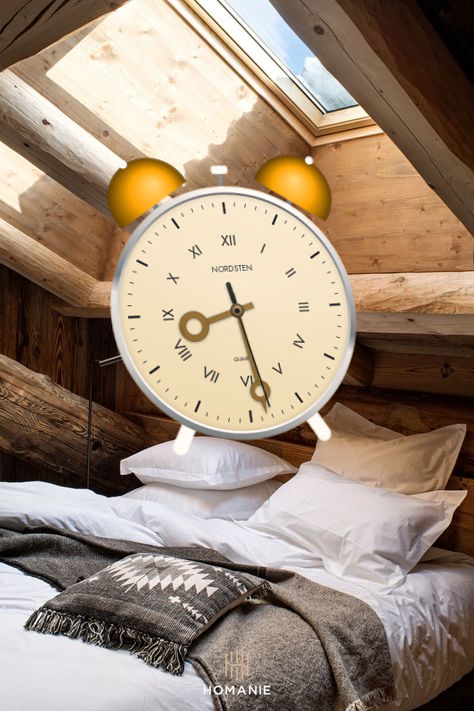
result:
{"hour": 8, "minute": 28, "second": 28}
